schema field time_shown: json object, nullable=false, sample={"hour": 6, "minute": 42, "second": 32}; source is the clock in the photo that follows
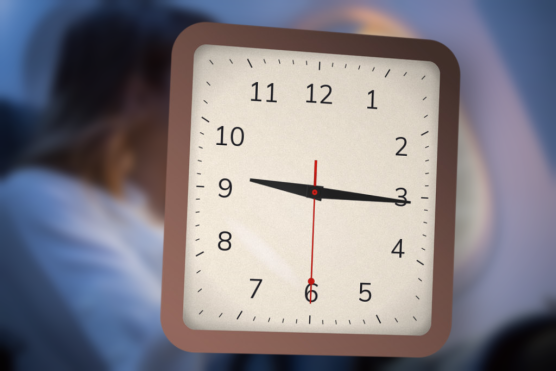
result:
{"hour": 9, "minute": 15, "second": 30}
